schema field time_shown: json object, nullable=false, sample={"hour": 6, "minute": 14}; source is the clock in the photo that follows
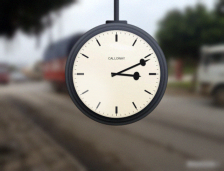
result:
{"hour": 3, "minute": 11}
